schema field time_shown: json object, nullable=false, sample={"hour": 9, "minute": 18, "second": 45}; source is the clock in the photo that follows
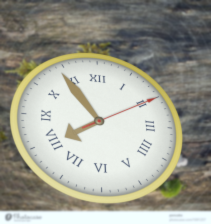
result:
{"hour": 7, "minute": 54, "second": 10}
